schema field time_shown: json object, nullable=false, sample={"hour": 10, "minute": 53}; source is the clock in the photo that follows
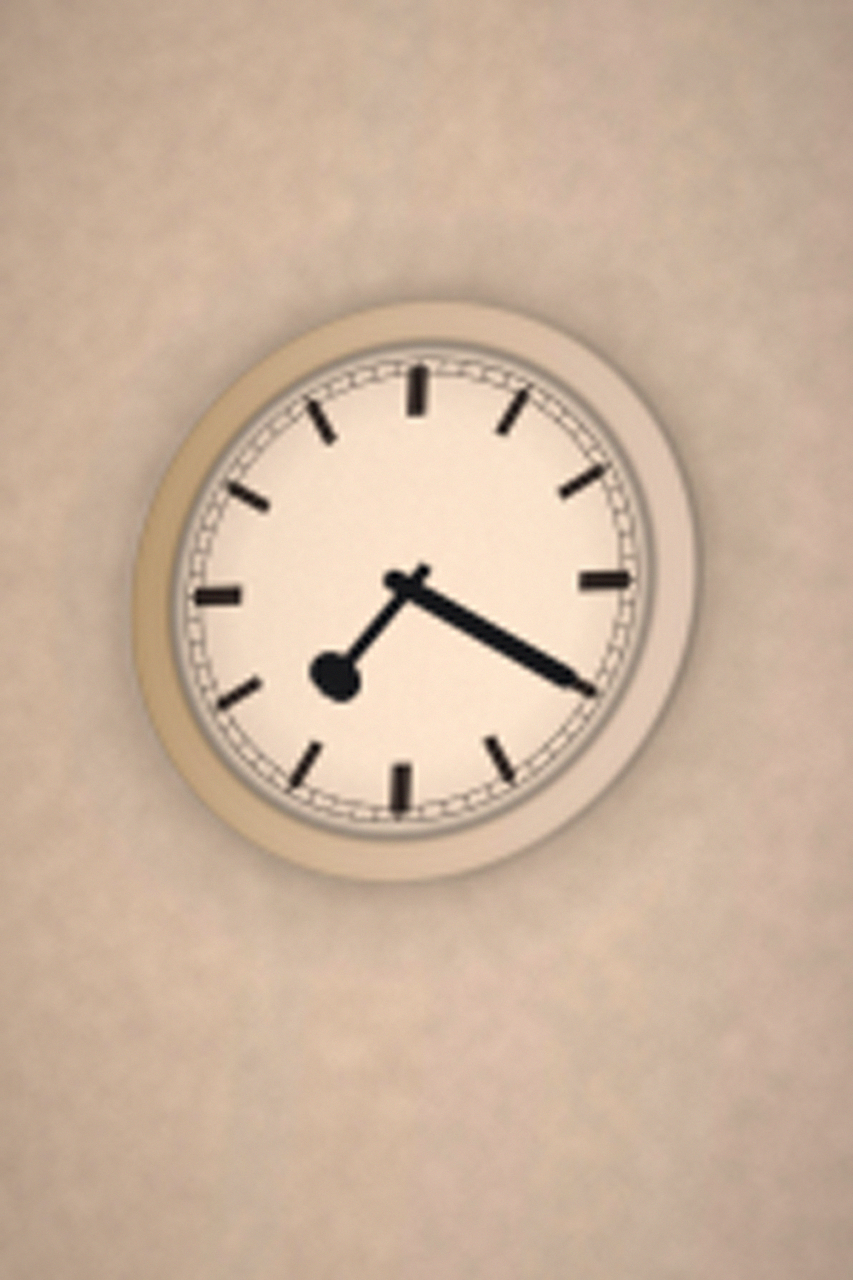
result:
{"hour": 7, "minute": 20}
